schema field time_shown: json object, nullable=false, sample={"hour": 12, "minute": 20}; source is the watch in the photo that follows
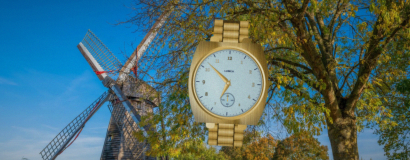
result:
{"hour": 6, "minute": 52}
